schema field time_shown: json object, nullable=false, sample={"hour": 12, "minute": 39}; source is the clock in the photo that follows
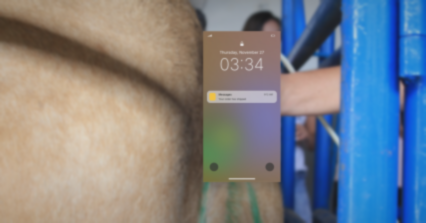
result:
{"hour": 3, "minute": 34}
